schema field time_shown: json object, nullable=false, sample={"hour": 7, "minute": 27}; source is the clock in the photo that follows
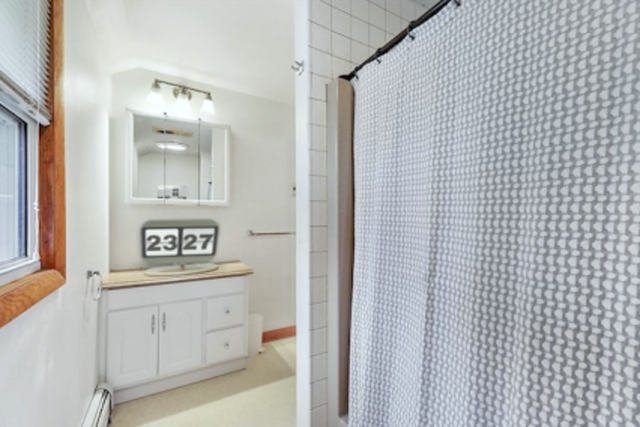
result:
{"hour": 23, "minute": 27}
